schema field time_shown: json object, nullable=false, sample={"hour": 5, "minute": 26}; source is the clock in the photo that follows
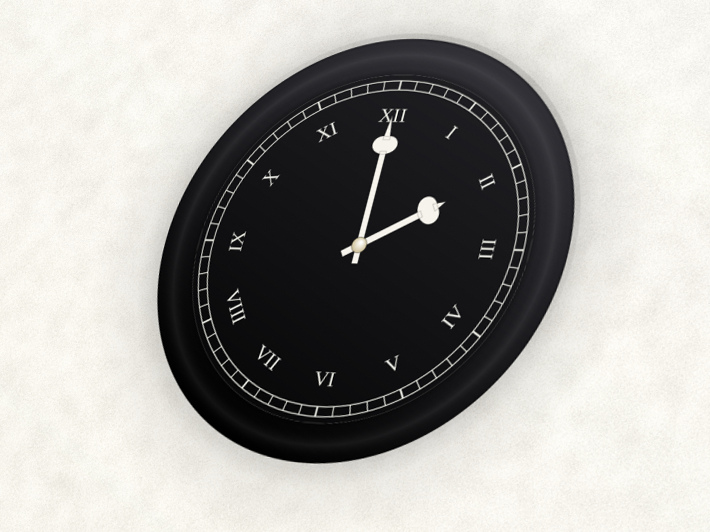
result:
{"hour": 2, "minute": 0}
